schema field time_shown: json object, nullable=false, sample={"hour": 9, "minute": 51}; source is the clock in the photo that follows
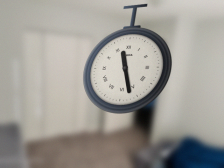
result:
{"hour": 11, "minute": 27}
